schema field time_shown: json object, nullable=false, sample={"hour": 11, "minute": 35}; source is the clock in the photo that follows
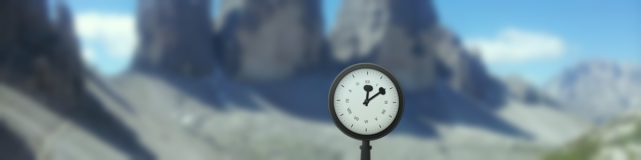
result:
{"hour": 12, "minute": 9}
